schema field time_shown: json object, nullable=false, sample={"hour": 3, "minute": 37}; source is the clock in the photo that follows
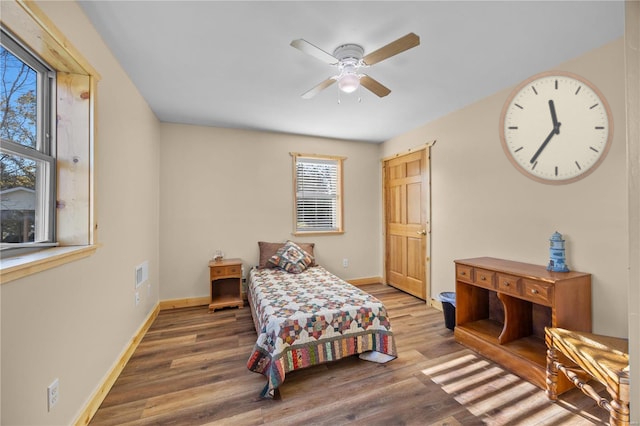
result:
{"hour": 11, "minute": 36}
